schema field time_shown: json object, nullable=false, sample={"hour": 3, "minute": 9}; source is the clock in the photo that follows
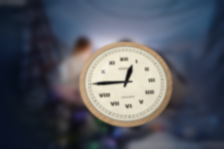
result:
{"hour": 12, "minute": 45}
